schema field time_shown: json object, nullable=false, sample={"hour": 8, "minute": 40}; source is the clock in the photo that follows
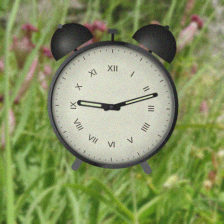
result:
{"hour": 9, "minute": 12}
